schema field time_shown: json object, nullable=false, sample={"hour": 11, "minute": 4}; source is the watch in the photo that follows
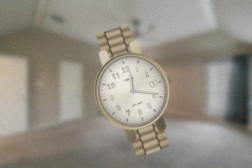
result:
{"hour": 12, "minute": 19}
